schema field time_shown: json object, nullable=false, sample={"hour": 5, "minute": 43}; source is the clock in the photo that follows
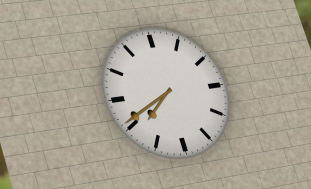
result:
{"hour": 7, "minute": 41}
